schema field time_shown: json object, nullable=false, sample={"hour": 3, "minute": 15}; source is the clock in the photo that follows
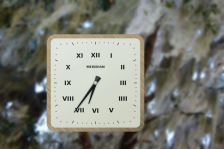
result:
{"hour": 6, "minute": 36}
